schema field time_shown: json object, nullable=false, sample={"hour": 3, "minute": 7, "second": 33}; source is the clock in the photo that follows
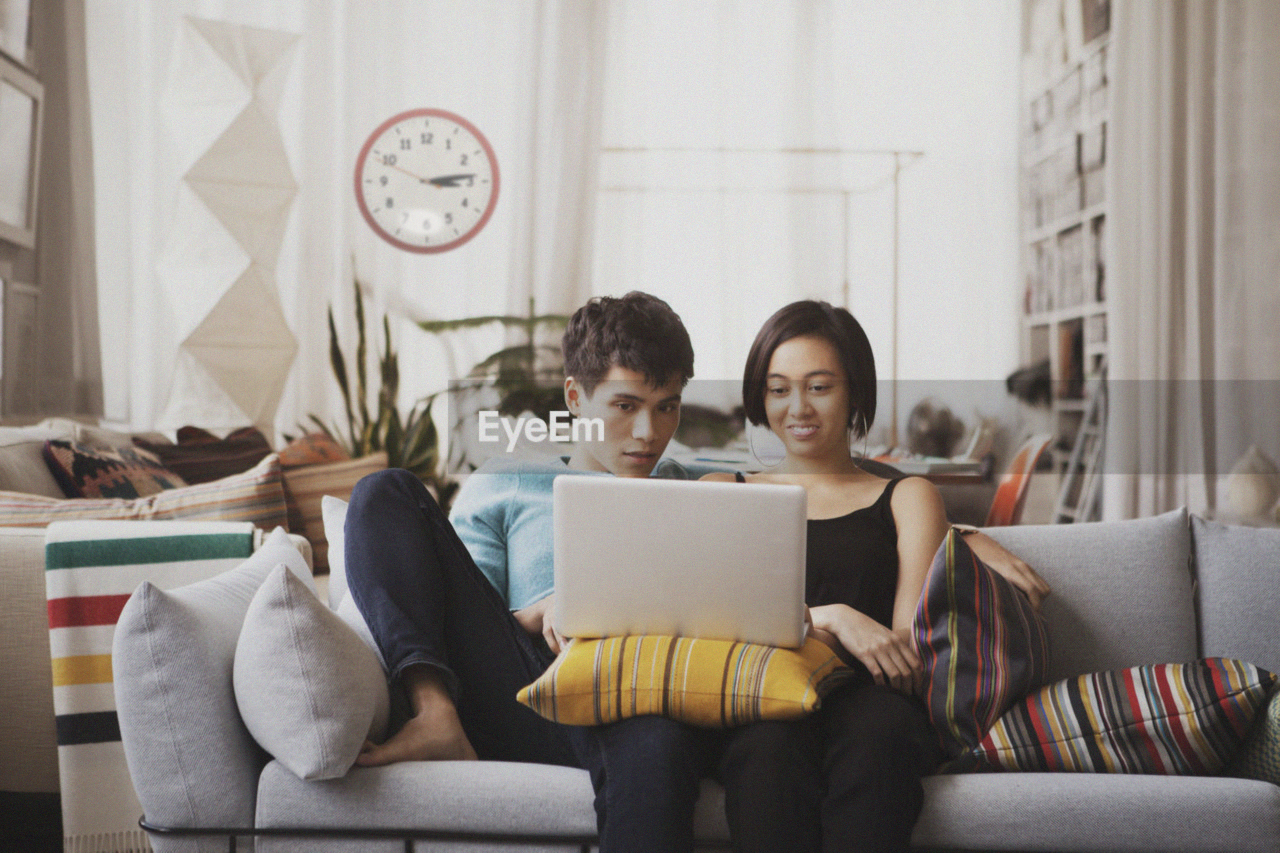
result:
{"hour": 3, "minute": 13, "second": 49}
